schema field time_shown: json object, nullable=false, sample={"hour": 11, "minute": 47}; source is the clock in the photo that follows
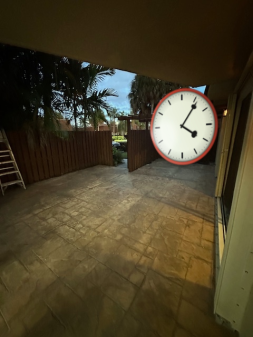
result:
{"hour": 4, "minute": 6}
